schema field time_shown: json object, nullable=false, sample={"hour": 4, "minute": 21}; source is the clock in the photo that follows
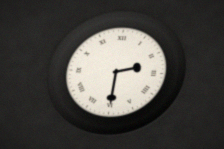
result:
{"hour": 2, "minute": 30}
